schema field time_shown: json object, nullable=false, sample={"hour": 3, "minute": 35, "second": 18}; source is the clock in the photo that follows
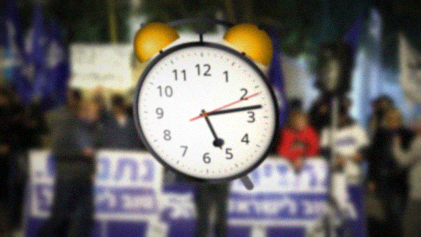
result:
{"hour": 5, "minute": 13, "second": 11}
